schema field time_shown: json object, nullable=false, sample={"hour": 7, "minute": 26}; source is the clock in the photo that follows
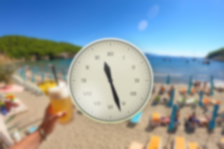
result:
{"hour": 11, "minute": 27}
